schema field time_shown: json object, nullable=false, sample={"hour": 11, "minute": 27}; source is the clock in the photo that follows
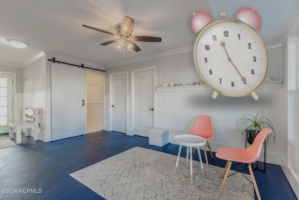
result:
{"hour": 11, "minute": 25}
